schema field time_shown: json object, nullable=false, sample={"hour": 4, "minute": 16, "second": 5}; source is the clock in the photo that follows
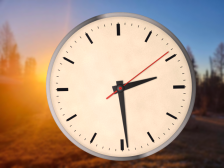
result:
{"hour": 2, "minute": 29, "second": 9}
